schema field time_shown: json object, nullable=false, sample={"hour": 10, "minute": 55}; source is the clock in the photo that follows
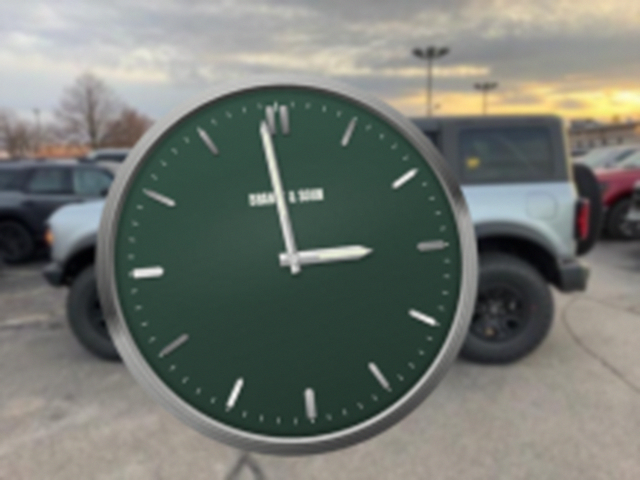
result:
{"hour": 2, "minute": 59}
